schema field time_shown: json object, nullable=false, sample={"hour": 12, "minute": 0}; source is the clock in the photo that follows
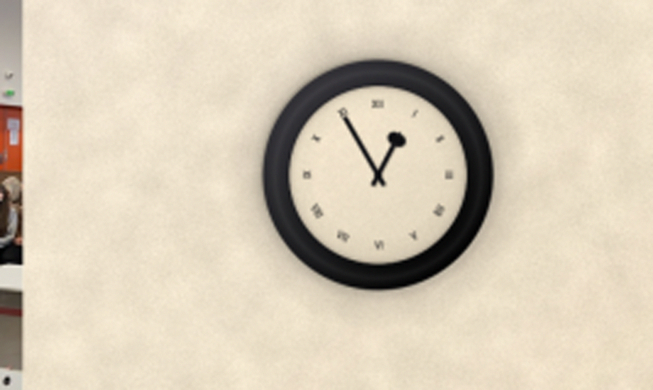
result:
{"hour": 12, "minute": 55}
